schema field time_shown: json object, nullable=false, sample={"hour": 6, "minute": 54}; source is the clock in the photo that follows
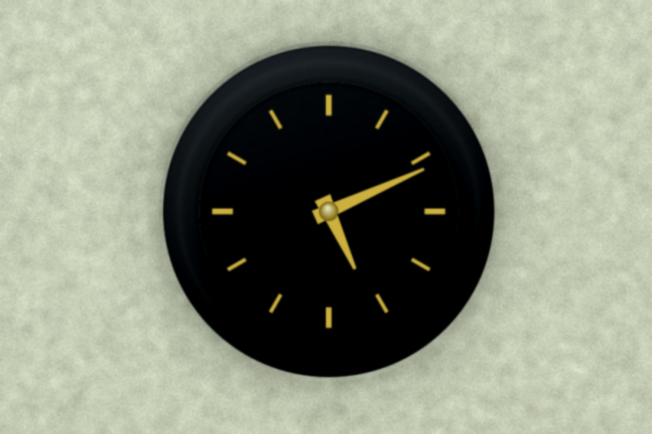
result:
{"hour": 5, "minute": 11}
